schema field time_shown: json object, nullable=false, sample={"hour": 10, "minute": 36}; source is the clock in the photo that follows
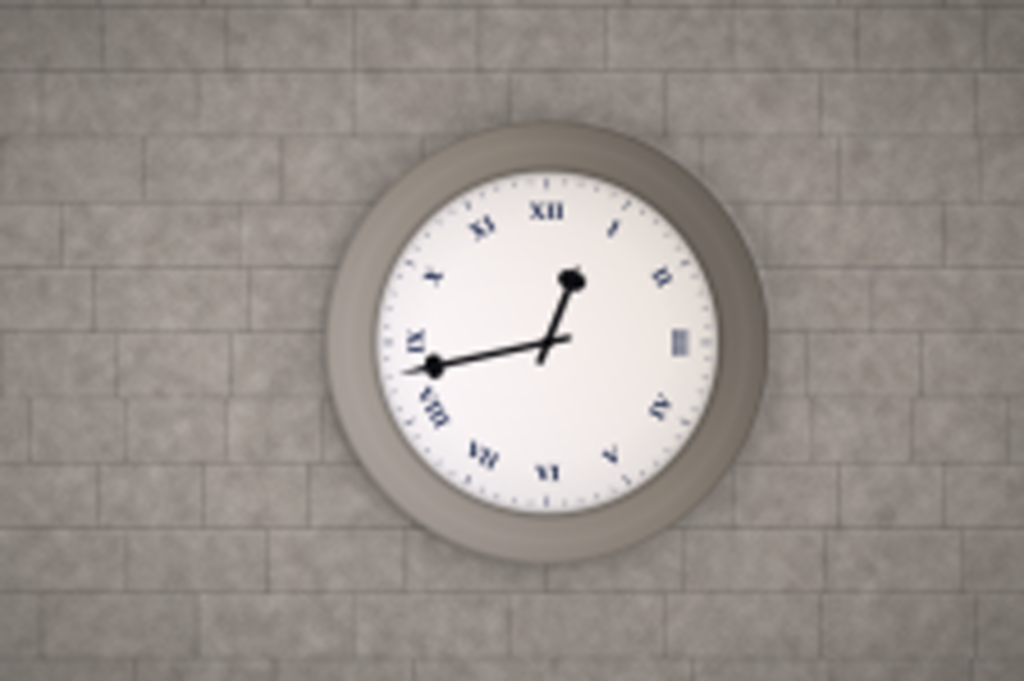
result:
{"hour": 12, "minute": 43}
